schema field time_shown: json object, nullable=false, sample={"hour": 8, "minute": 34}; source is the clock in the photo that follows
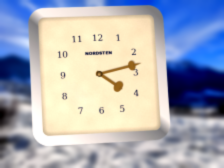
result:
{"hour": 4, "minute": 13}
